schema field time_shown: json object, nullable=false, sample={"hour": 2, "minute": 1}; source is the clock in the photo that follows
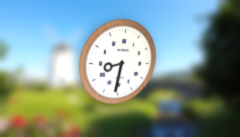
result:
{"hour": 8, "minute": 31}
